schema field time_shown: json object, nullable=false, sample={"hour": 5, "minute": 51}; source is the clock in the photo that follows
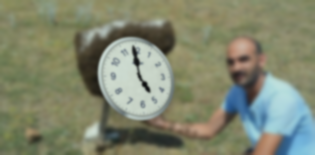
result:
{"hour": 4, "minute": 59}
